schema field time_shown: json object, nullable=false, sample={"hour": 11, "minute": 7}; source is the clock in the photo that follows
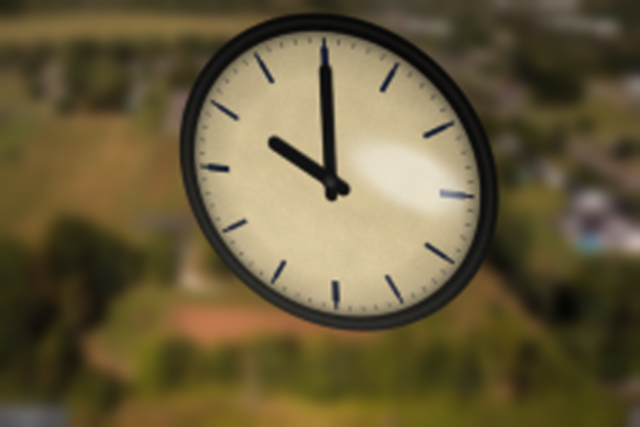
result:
{"hour": 10, "minute": 0}
